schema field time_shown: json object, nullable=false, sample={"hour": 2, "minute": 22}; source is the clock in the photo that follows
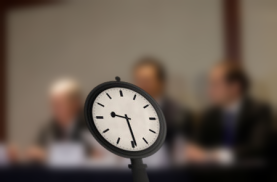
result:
{"hour": 9, "minute": 29}
